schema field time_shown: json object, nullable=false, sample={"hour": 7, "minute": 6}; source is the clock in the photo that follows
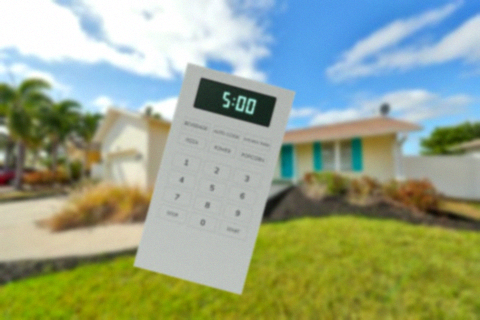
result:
{"hour": 5, "minute": 0}
